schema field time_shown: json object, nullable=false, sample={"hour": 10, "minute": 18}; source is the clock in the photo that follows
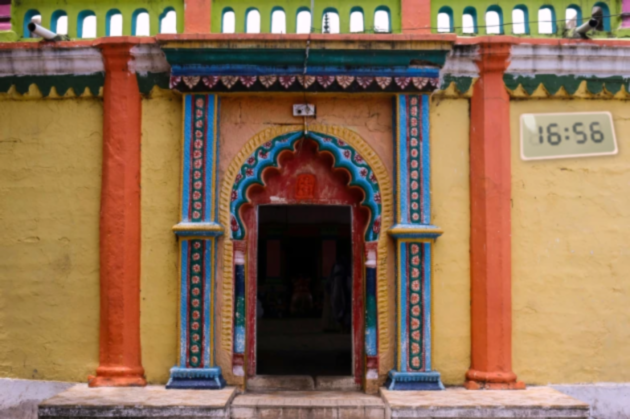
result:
{"hour": 16, "minute": 56}
